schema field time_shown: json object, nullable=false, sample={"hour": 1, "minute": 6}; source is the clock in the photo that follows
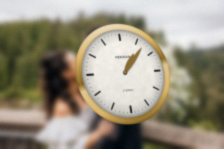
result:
{"hour": 1, "minute": 7}
